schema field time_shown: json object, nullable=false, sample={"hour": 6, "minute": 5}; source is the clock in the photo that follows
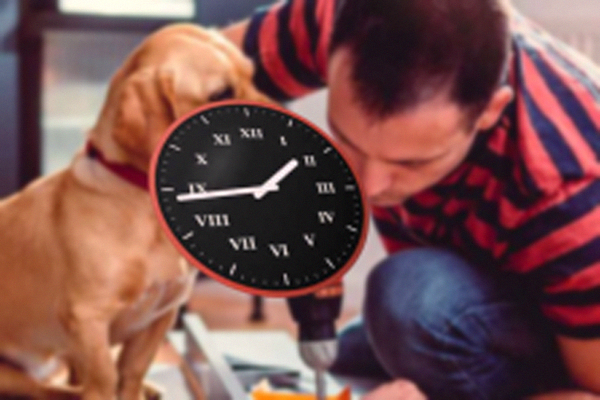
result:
{"hour": 1, "minute": 44}
